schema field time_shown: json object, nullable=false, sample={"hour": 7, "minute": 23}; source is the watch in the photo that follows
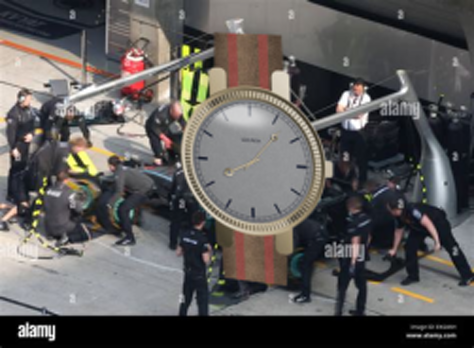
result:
{"hour": 8, "minute": 7}
